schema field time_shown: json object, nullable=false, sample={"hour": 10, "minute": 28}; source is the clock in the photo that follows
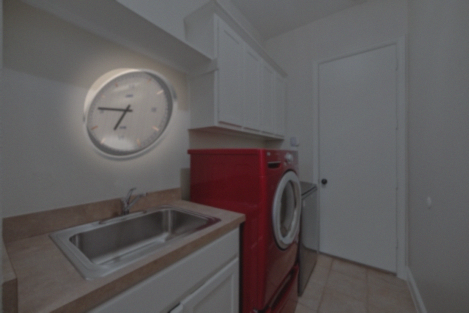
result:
{"hour": 6, "minute": 46}
